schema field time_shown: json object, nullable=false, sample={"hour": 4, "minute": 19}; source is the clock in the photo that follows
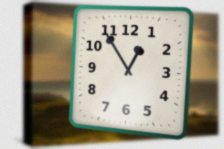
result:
{"hour": 12, "minute": 54}
